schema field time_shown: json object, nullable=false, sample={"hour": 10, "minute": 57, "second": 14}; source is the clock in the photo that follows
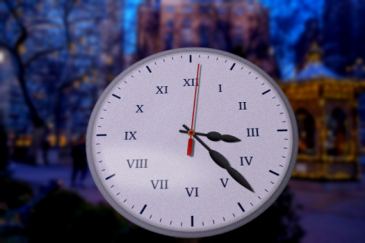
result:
{"hour": 3, "minute": 23, "second": 1}
